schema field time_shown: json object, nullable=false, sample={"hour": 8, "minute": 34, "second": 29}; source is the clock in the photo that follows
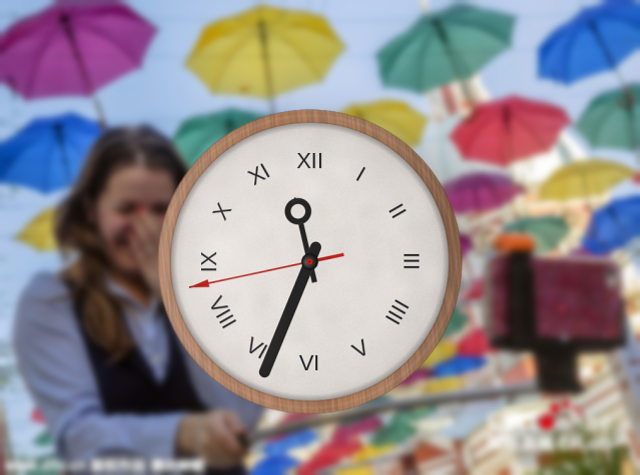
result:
{"hour": 11, "minute": 33, "second": 43}
